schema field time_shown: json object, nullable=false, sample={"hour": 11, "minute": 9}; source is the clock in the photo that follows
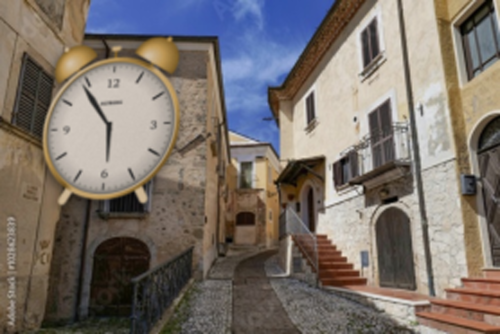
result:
{"hour": 5, "minute": 54}
